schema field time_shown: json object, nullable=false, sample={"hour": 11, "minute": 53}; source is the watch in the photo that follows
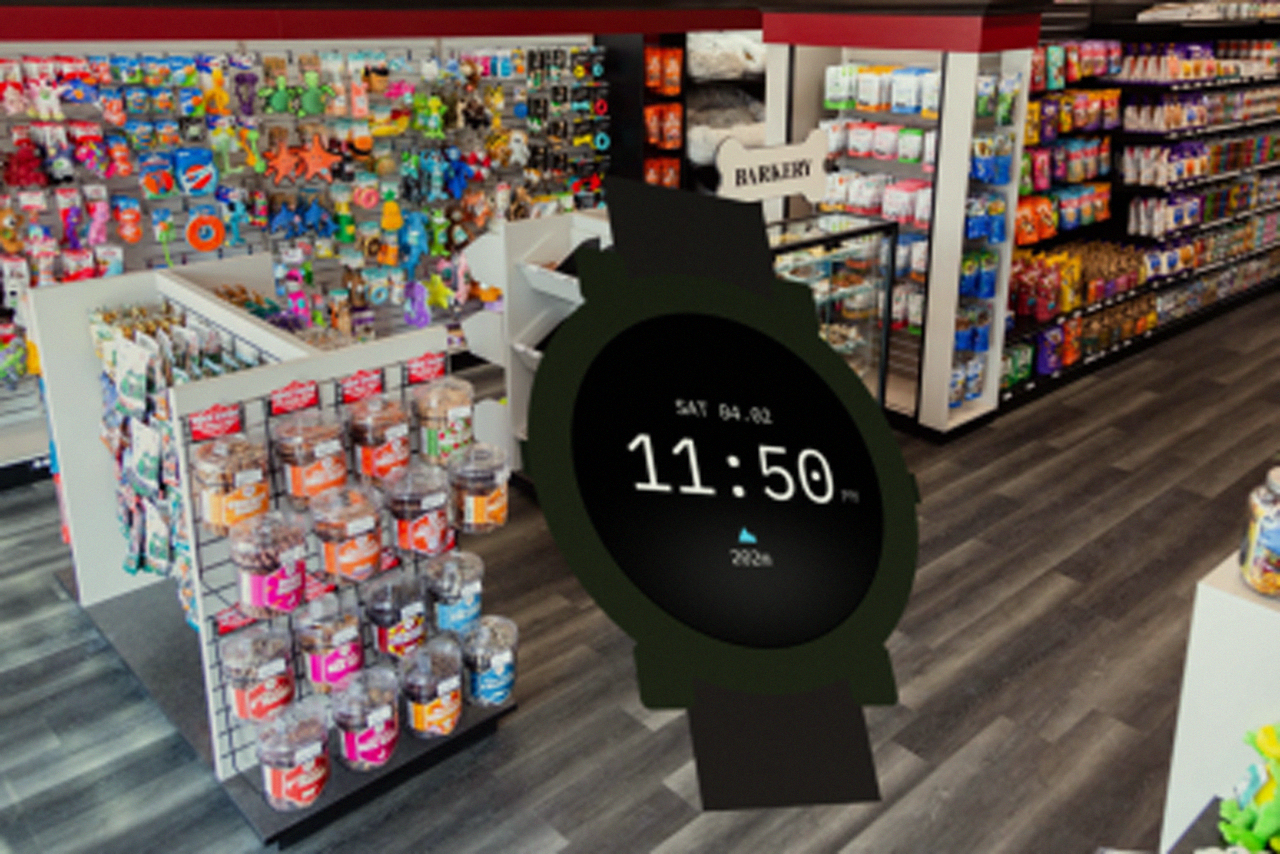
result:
{"hour": 11, "minute": 50}
